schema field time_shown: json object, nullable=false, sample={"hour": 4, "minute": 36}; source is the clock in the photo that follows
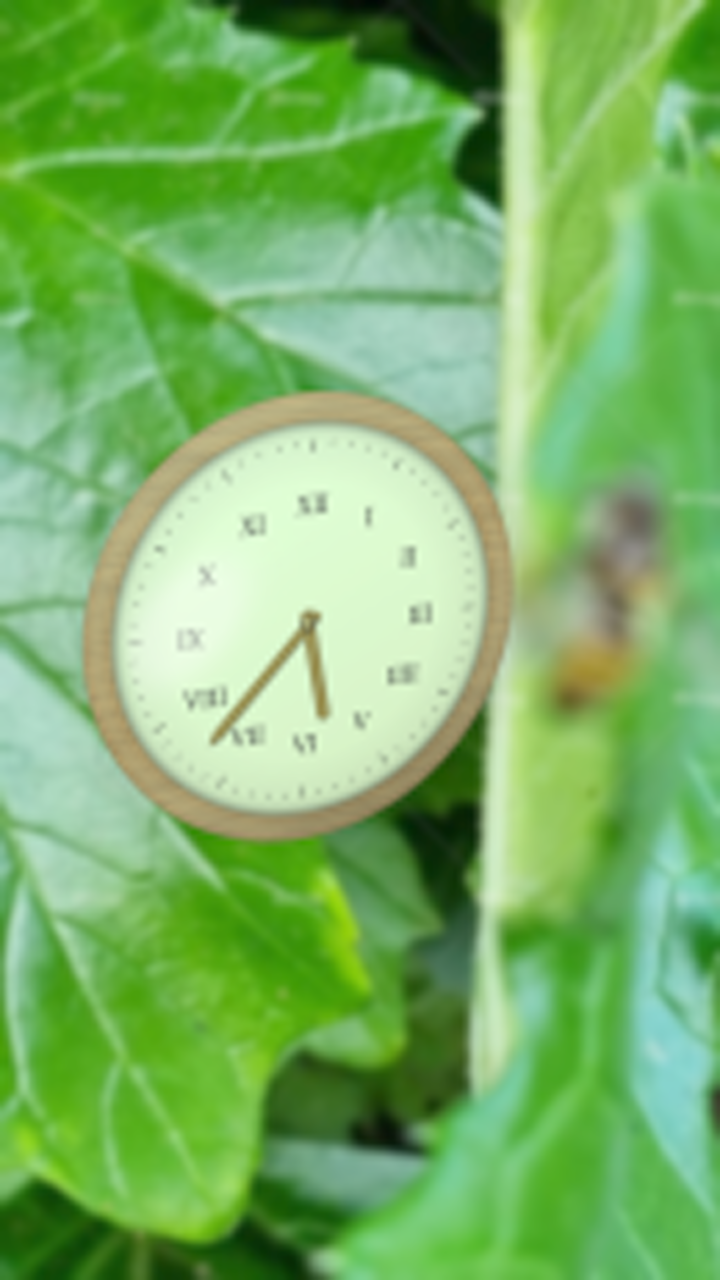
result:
{"hour": 5, "minute": 37}
